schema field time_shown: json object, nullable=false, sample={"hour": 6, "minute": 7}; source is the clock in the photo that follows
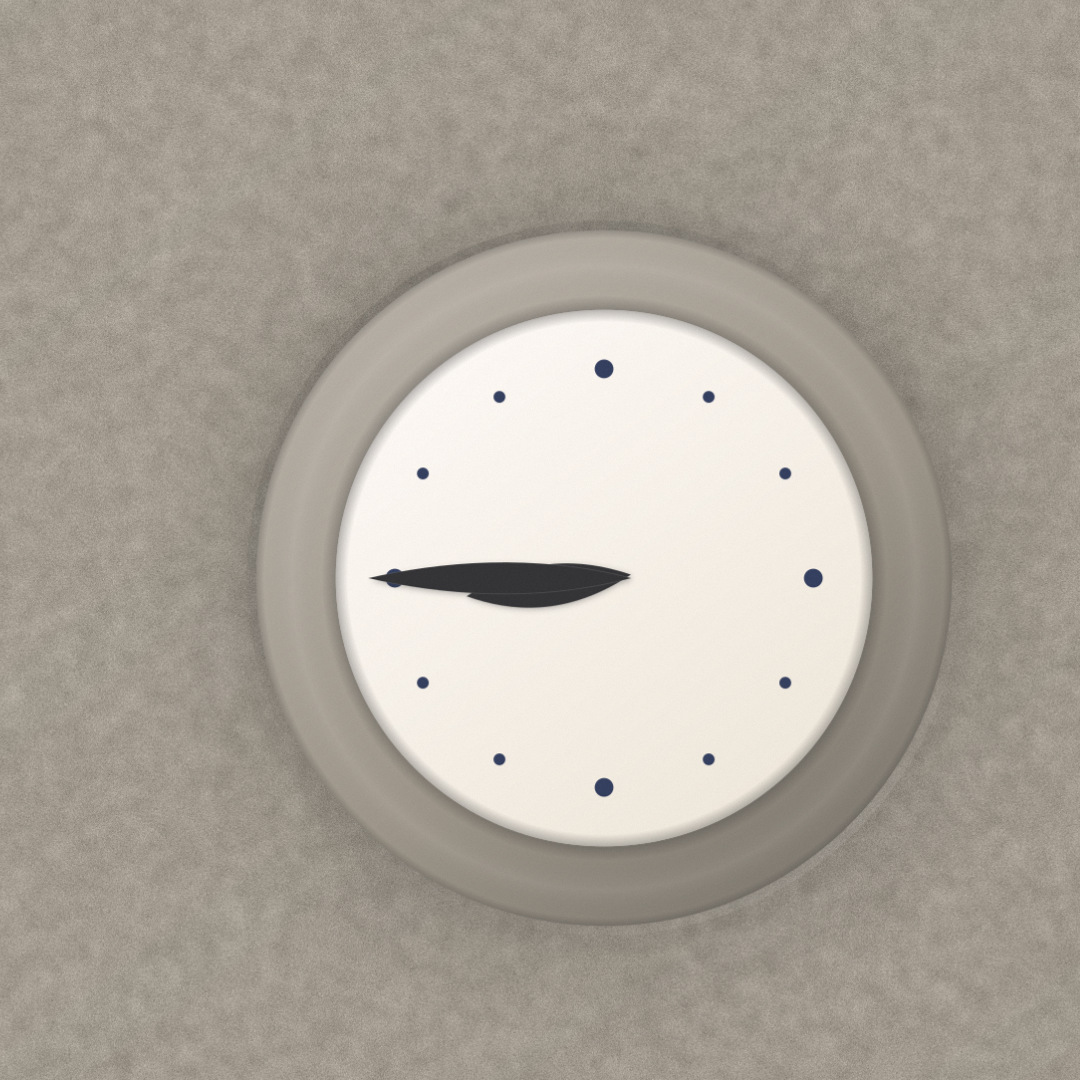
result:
{"hour": 8, "minute": 45}
